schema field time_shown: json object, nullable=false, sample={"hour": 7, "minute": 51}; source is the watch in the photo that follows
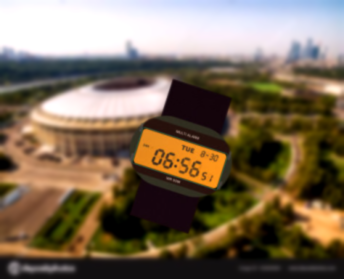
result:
{"hour": 6, "minute": 56}
